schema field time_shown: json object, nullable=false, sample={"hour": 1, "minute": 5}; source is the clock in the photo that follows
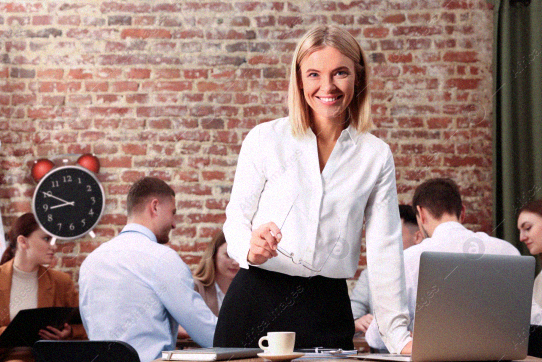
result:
{"hour": 8, "minute": 50}
